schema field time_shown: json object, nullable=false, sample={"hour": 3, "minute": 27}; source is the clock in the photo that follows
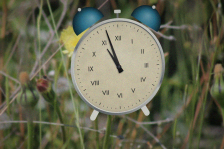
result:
{"hour": 10, "minute": 57}
